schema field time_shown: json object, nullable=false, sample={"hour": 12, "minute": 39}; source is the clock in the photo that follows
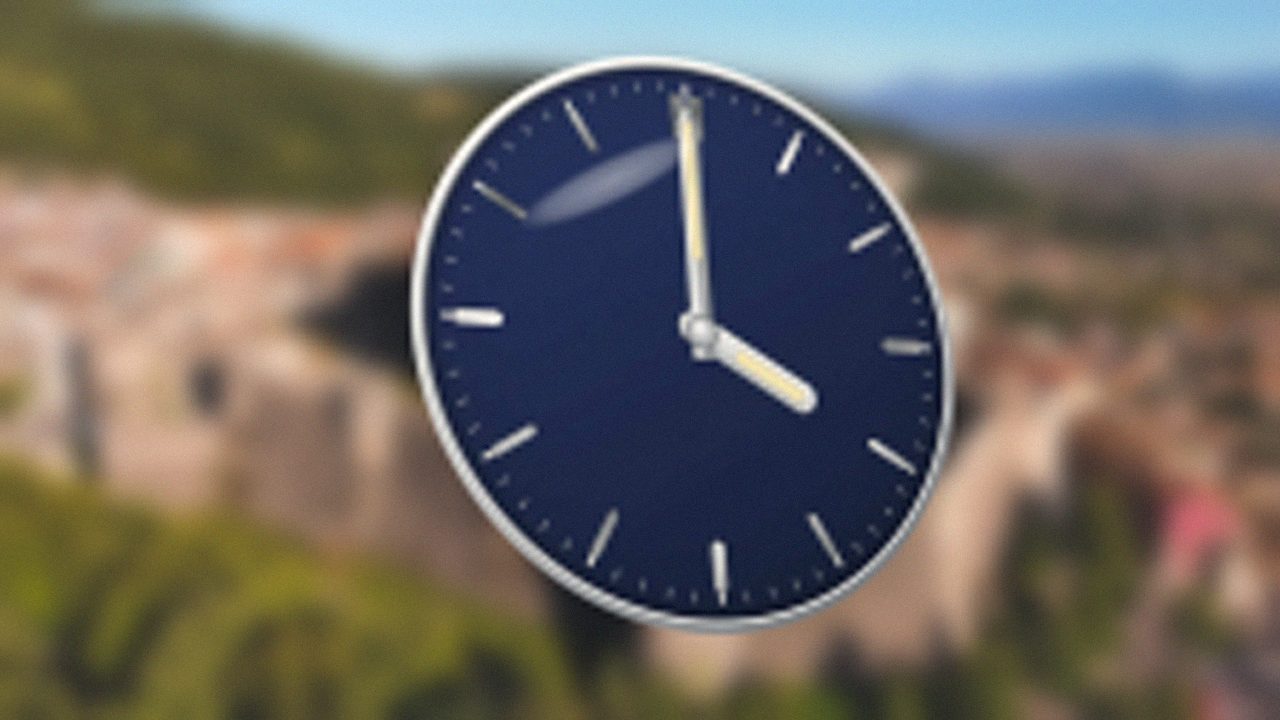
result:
{"hour": 4, "minute": 0}
